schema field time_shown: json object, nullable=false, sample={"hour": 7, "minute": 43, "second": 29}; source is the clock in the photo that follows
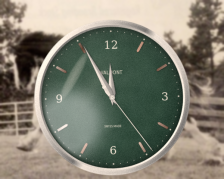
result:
{"hour": 11, "minute": 55, "second": 24}
